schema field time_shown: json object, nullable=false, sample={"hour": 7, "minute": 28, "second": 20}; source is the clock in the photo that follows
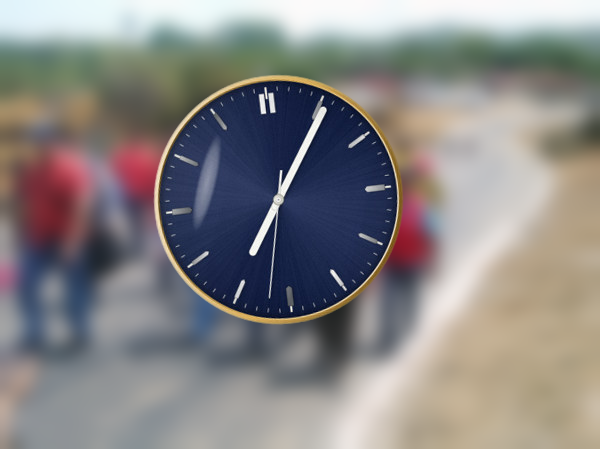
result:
{"hour": 7, "minute": 5, "second": 32}
